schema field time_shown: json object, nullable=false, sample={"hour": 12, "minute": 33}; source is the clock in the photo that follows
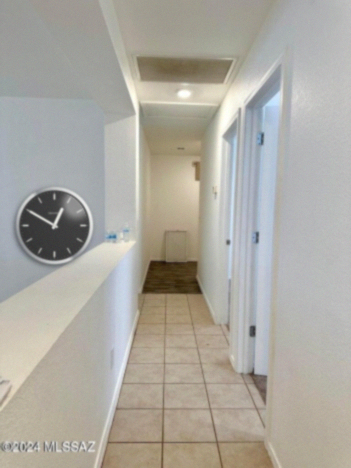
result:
{"hour": 12, "minute": 50}
